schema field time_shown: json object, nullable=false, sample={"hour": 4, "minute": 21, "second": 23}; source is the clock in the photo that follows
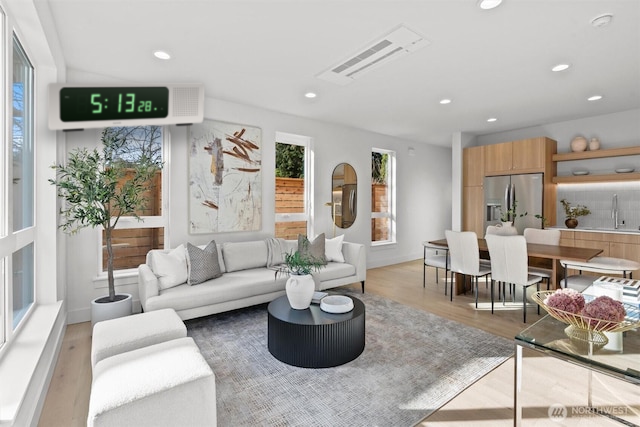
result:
{"hour": 5, "minute": 13, "second": 28}
